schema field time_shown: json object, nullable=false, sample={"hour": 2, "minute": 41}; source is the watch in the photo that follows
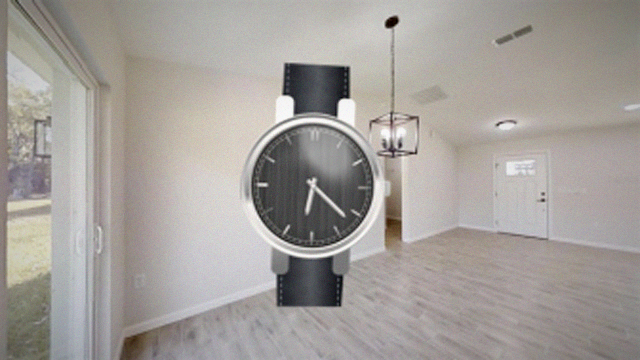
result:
{"hour": 6, "minute": 22}
